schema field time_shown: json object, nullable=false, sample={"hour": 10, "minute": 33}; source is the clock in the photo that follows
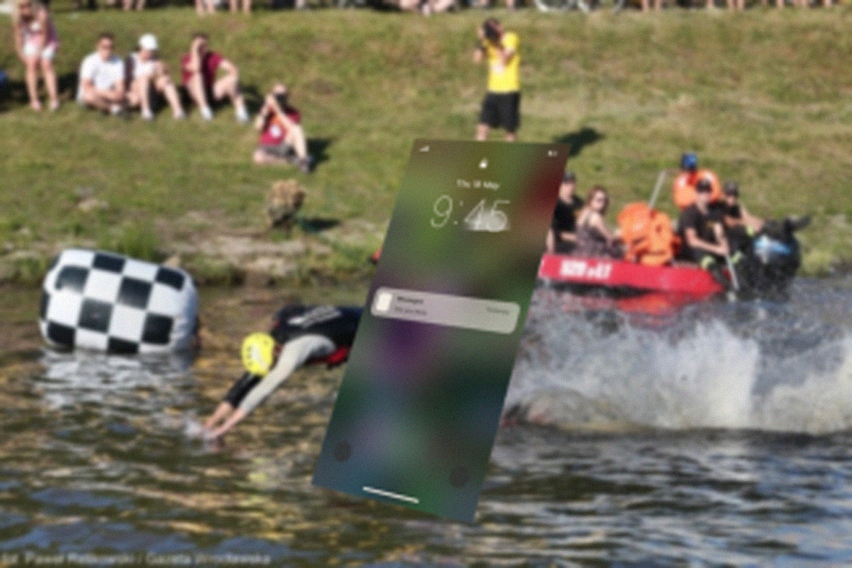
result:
{"hour": 9, "minute": 45}
